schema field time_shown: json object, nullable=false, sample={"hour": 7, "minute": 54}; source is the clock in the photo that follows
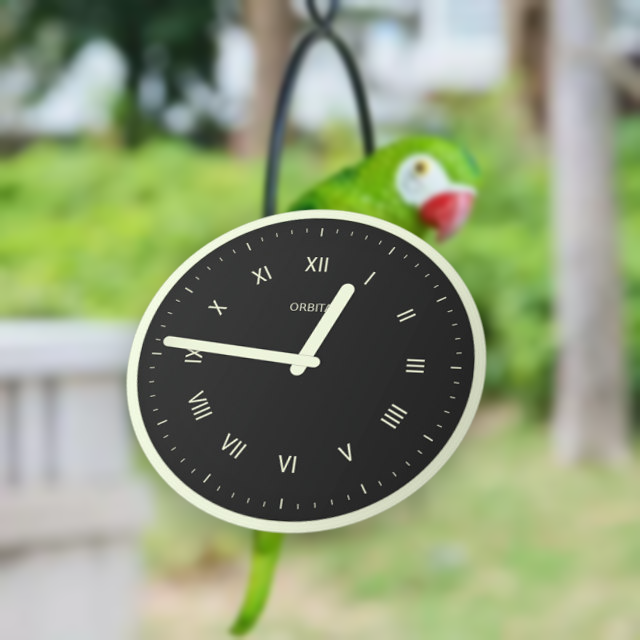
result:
{"hour": 12, "minute": 46}
